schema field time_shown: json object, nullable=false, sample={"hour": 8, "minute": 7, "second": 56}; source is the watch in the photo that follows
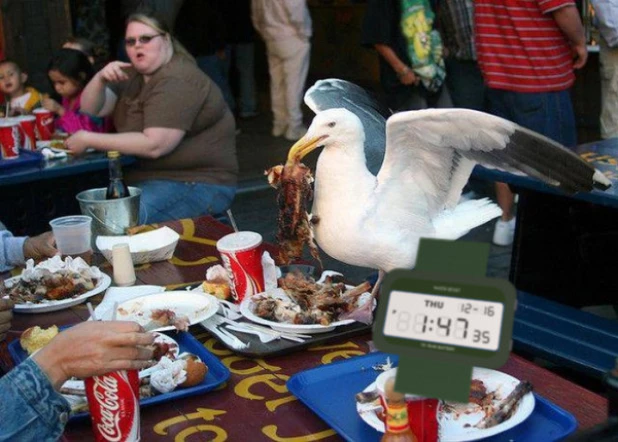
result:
{"hour": 1, "minute": 47, "second": 35}
